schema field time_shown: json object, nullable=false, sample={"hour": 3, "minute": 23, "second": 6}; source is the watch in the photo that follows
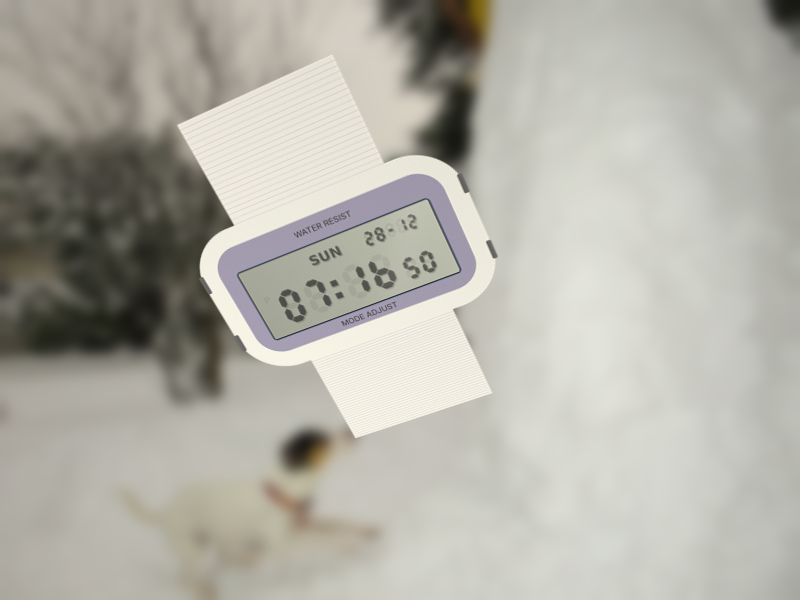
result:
{"hour": 7, "minute": 16, "second": 50}
